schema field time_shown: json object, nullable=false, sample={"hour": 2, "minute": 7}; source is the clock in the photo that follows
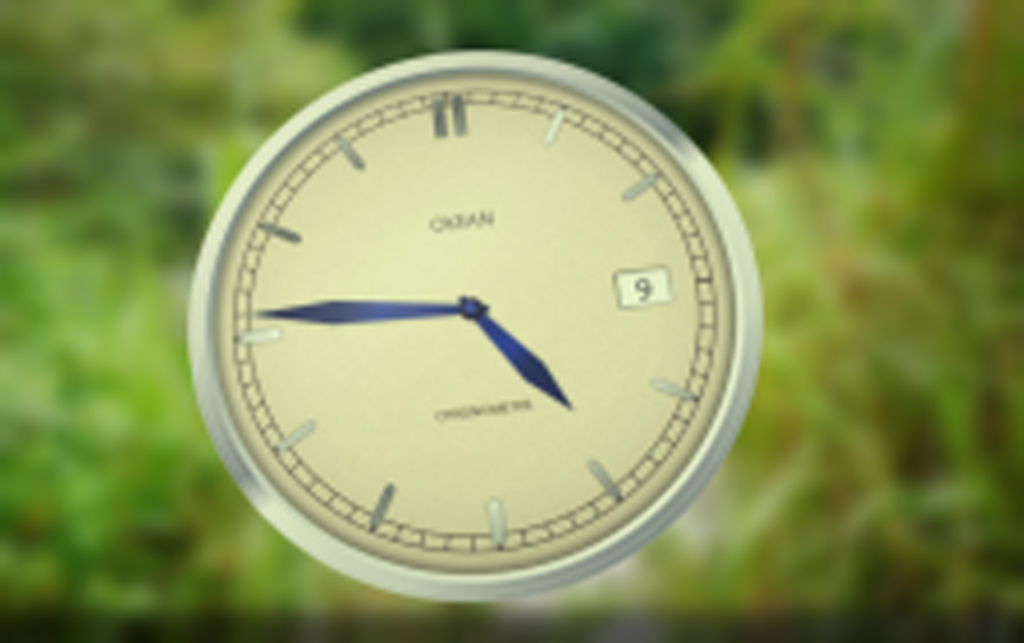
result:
{"hour": 4, "minute": 46}
